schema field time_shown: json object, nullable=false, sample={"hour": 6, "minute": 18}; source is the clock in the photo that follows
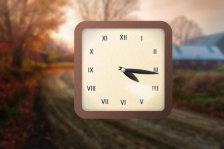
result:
{"hour": 4, "minute": 16}
